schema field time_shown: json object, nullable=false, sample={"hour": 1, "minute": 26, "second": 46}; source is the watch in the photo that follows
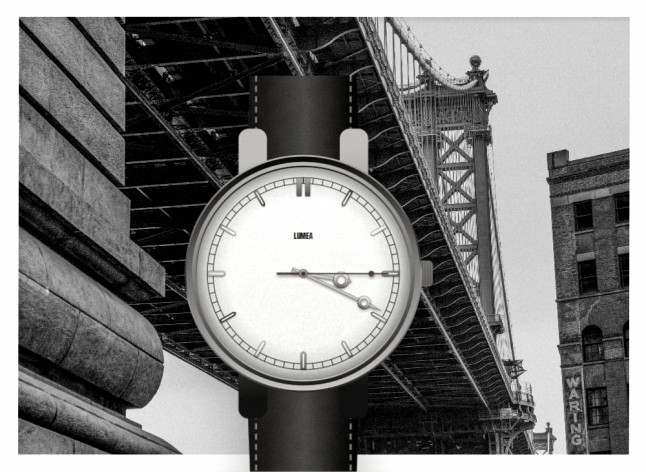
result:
{"hour": 3, "minute": 19, "second": 15}
